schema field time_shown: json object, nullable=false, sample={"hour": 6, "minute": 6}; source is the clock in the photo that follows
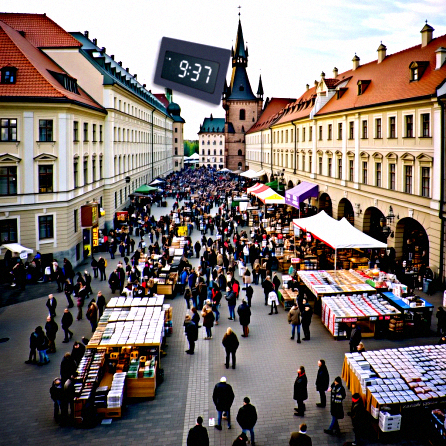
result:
{"hour": 9, "minute": 37}
